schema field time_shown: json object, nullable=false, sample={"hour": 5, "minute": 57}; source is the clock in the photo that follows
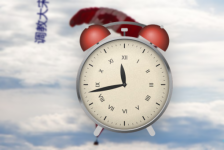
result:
{"hour": 11, "minute": 43}
